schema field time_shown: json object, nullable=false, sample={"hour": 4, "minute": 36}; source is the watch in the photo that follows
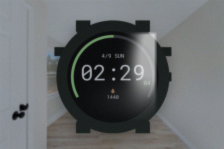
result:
{"hour": 2, "minute": 29}
